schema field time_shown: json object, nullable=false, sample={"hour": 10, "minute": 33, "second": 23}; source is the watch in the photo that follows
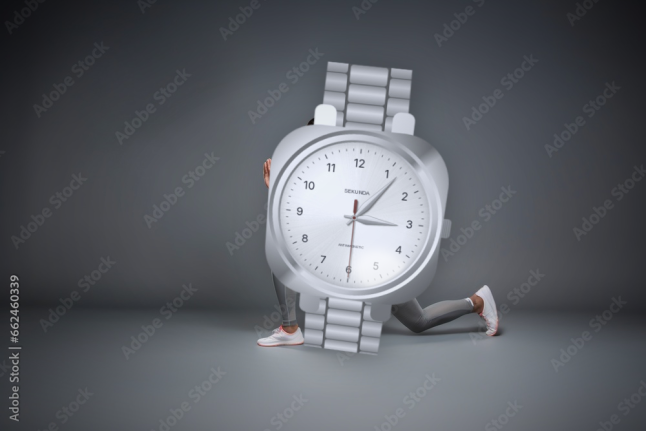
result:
{"hour": 3, "minute": 6, "second": 30}
